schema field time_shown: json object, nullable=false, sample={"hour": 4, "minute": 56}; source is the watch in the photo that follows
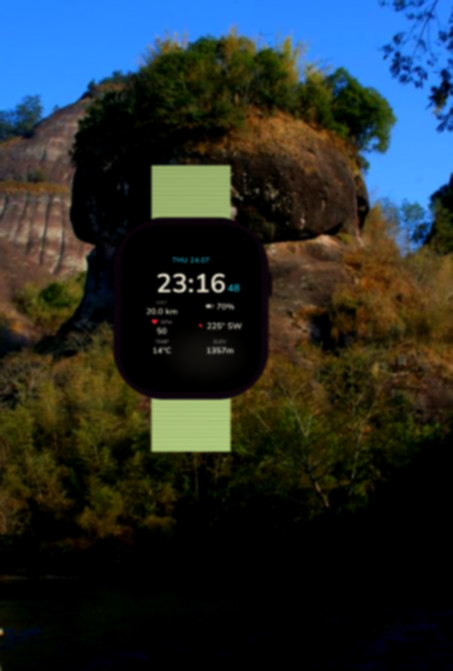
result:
{"hour": 23, "minute": 16}
